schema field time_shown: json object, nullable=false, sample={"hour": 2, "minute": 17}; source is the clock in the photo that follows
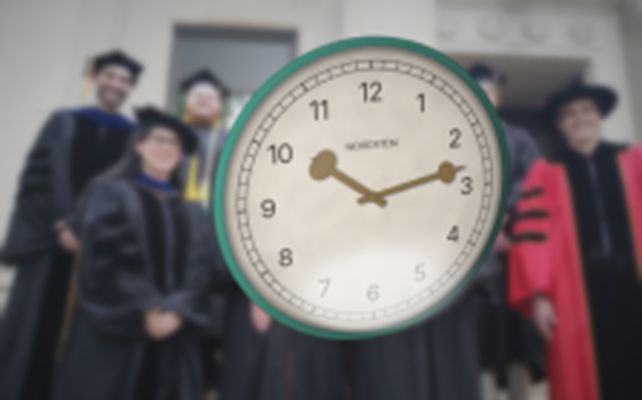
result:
{"hour": 10, "minute": 13}
